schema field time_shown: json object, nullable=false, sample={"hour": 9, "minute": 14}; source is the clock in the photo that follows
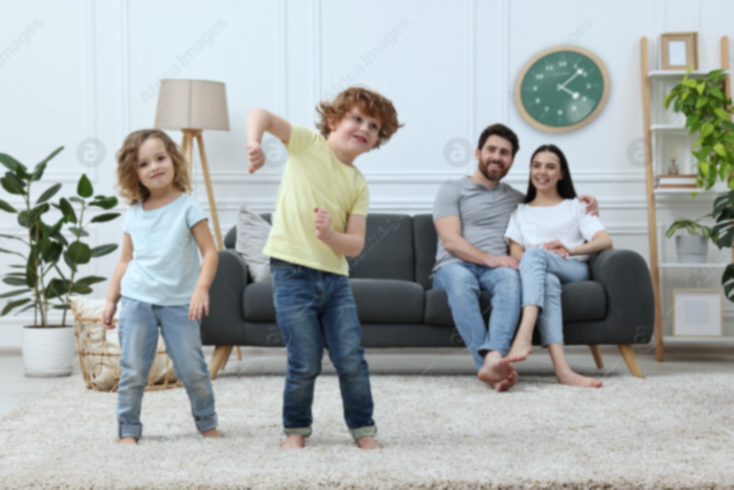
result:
{"hour": 4, "minute": 8}
